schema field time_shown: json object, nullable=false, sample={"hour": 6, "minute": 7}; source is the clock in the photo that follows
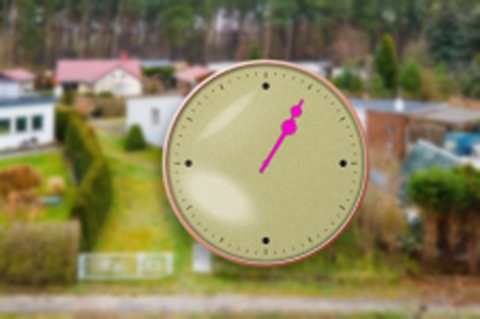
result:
{"hour": 1, "minute": 5}
